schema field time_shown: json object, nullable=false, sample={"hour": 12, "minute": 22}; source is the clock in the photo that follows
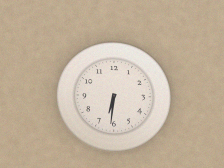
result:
{"hour": 6, "minute": 31}
